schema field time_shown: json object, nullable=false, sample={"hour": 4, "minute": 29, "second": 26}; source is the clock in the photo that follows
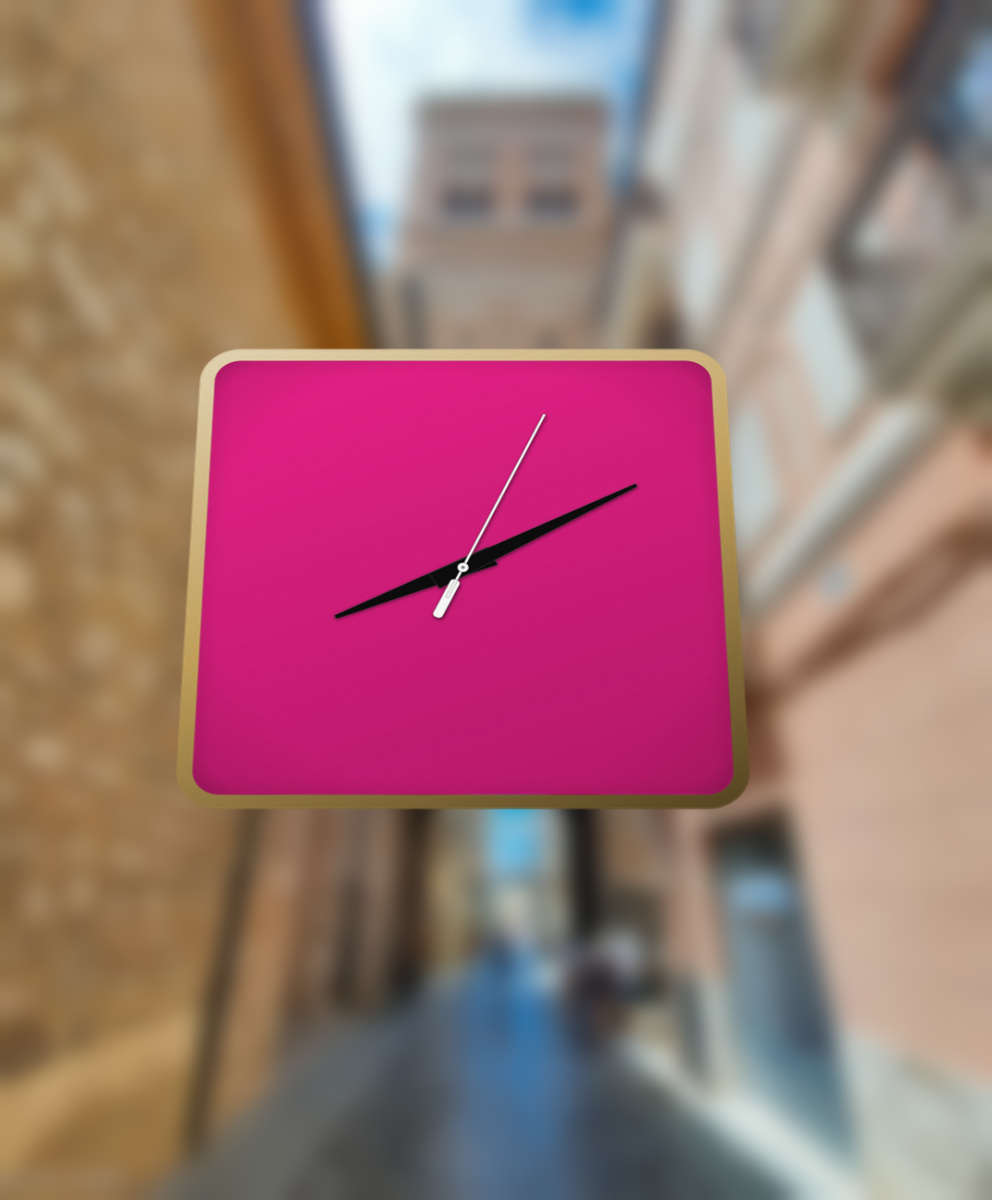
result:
{"hour": 8, "minute": 10, "second": 4}
